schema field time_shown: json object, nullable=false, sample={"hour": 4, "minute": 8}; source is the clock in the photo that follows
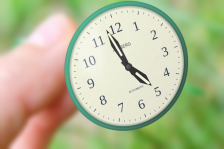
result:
{"hour": 4, "minute": 58}
